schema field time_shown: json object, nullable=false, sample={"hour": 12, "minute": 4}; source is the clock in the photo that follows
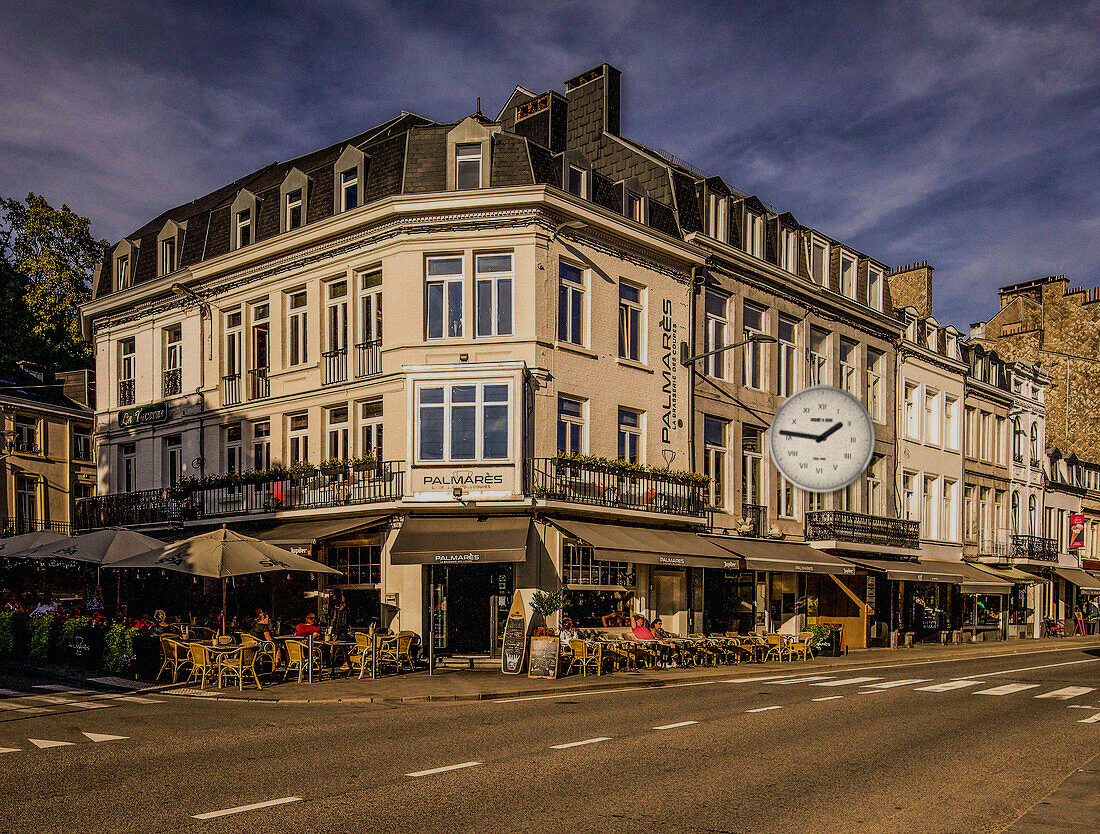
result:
{"hour": 1, "minute": 46}
